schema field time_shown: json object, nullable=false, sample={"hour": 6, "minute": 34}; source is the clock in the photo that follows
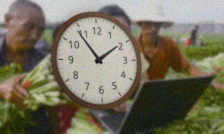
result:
{"hour": 1, "minute": 54}
